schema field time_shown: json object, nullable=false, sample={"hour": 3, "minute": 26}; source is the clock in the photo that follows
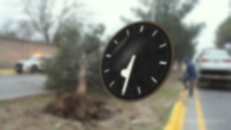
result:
{"hour": 6, "minute": 30}
